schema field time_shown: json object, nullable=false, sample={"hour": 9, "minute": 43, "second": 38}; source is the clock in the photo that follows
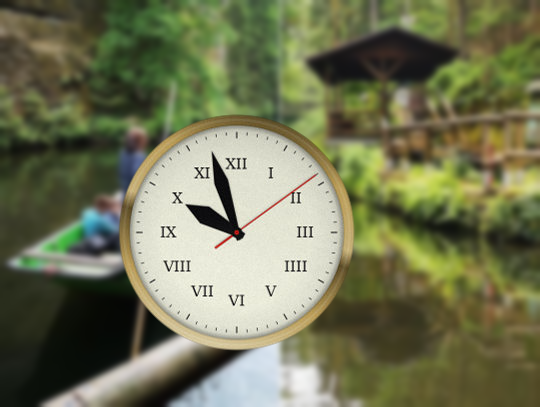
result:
{"hour": 9, "minute": 57, "second": 9}
